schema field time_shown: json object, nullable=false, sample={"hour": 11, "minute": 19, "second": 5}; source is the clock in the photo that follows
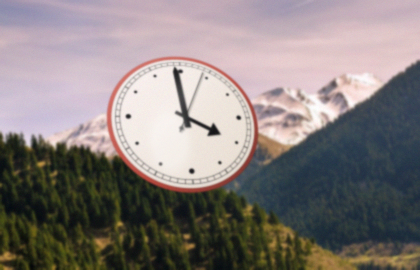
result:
{"hour": 3, "minute": 59, "second": 4}
